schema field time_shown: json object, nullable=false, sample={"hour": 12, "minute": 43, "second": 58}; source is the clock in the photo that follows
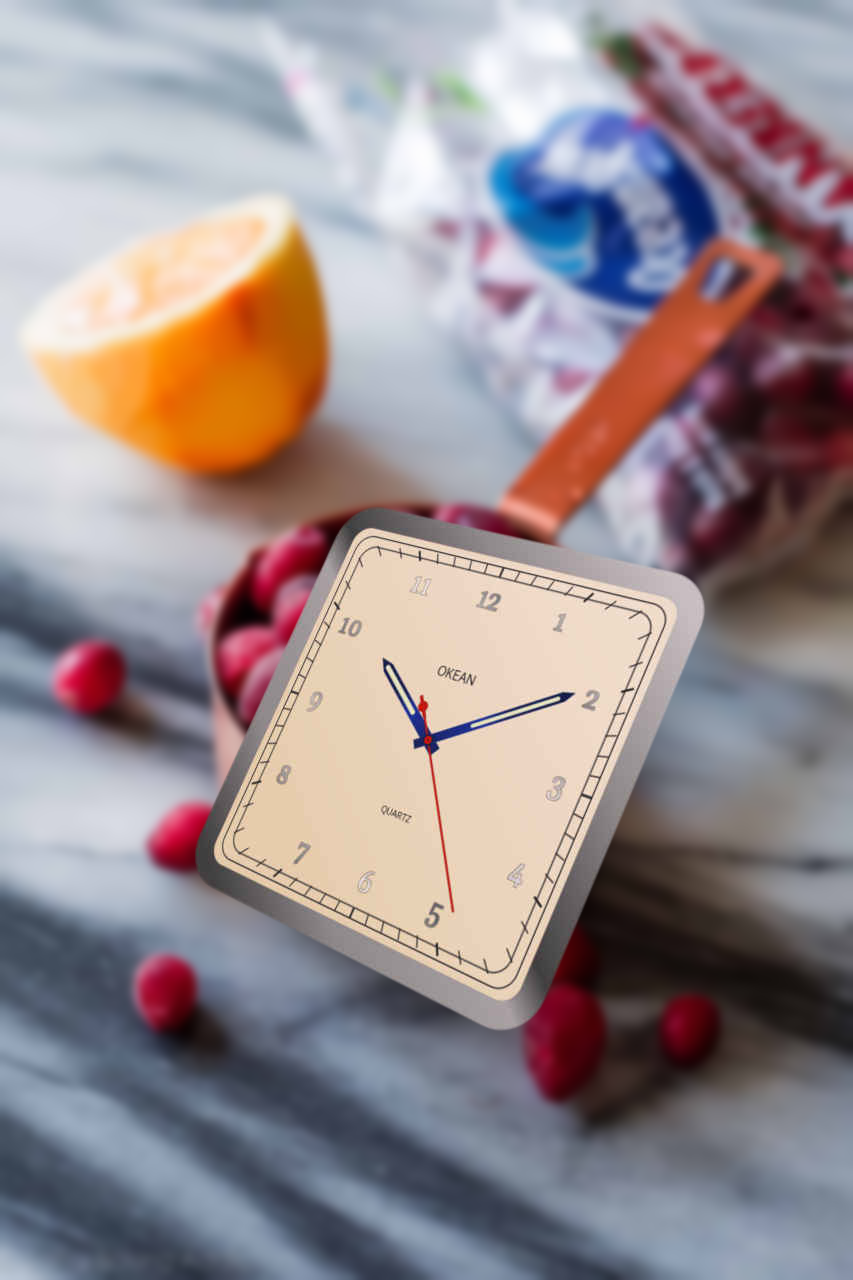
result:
{"hour": 10, "minute": 9, "second": 24}
